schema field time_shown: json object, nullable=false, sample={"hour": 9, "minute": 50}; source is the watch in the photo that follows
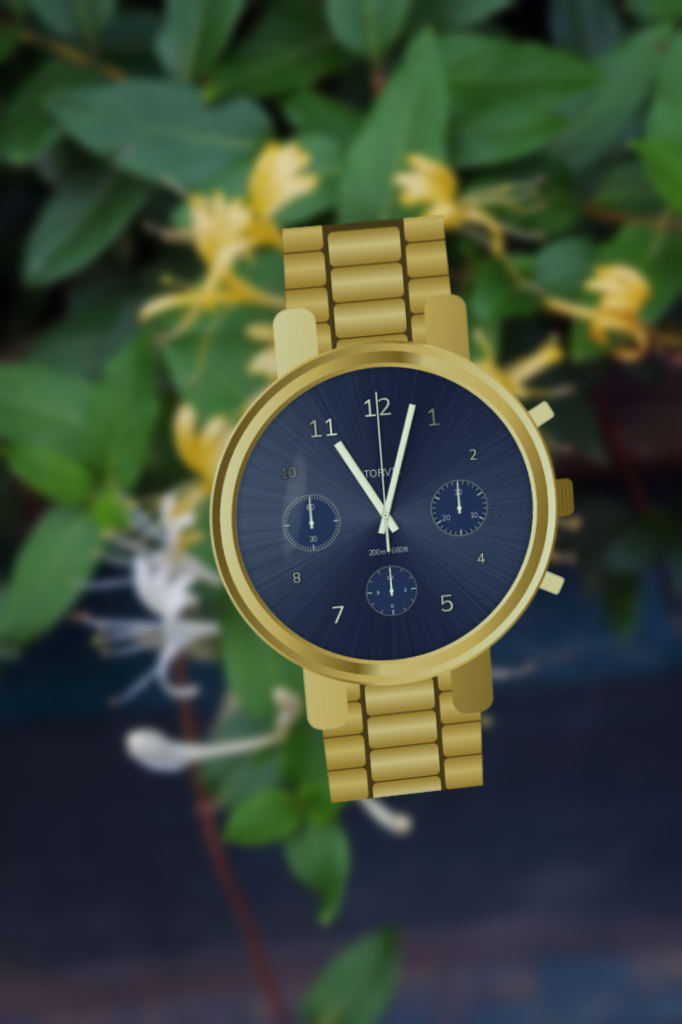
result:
{"hour": 11, "minute": 3}
